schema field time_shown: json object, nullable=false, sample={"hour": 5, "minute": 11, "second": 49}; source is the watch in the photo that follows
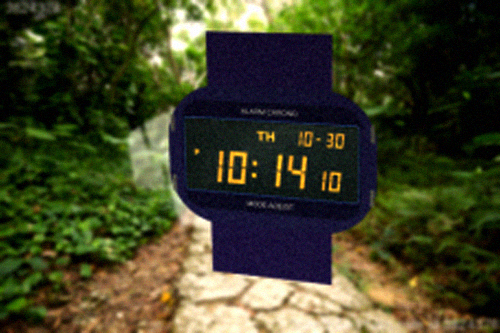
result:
{"hour": 10, "minute": 14, "second": 10}
